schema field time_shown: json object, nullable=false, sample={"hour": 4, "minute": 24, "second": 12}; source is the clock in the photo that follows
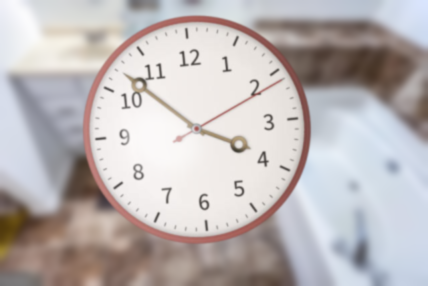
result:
{"hour": 3, "minute": 52, "second": 11}
